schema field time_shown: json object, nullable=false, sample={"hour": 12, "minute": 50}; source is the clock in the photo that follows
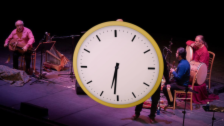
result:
{"hour": 6, "minute": 31}
